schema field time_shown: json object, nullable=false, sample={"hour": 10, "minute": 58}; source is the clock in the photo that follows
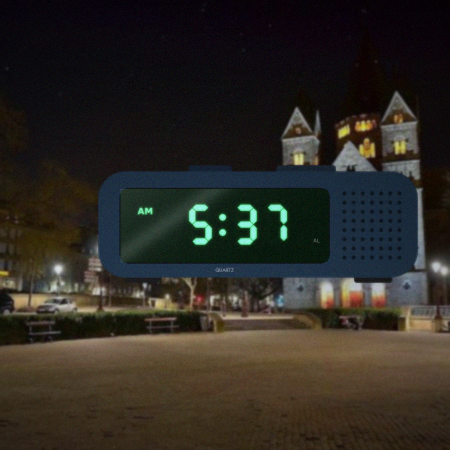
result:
{"hour": 5, "minute": 37}
